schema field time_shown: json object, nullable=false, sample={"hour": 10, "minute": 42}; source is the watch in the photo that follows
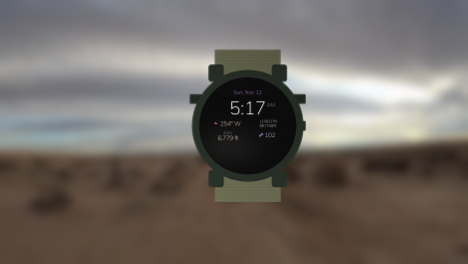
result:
{"hour": 5, "minute": 17}
